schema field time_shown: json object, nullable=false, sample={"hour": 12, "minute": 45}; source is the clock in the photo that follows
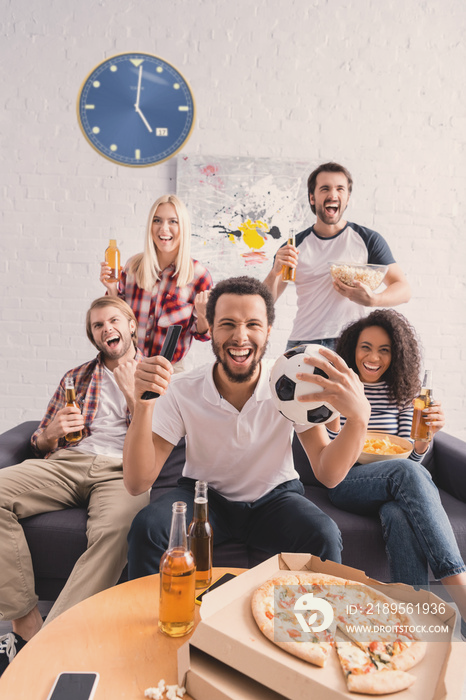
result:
{"hour": 5, "minute": 1}
